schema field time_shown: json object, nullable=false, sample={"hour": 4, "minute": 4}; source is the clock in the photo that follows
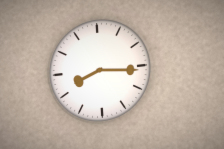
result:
{"hour": 8, "minute": 16}
